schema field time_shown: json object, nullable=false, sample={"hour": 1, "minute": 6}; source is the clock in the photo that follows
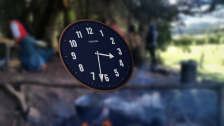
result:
{"hour": 3, "minute": 32}
